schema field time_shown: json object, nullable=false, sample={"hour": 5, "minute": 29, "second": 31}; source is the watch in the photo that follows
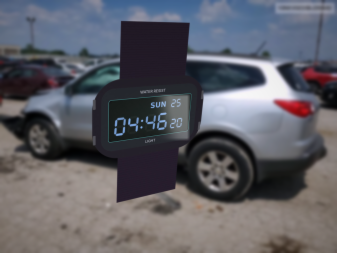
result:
{"hour": 4, "minute": 46, "second": 20}
